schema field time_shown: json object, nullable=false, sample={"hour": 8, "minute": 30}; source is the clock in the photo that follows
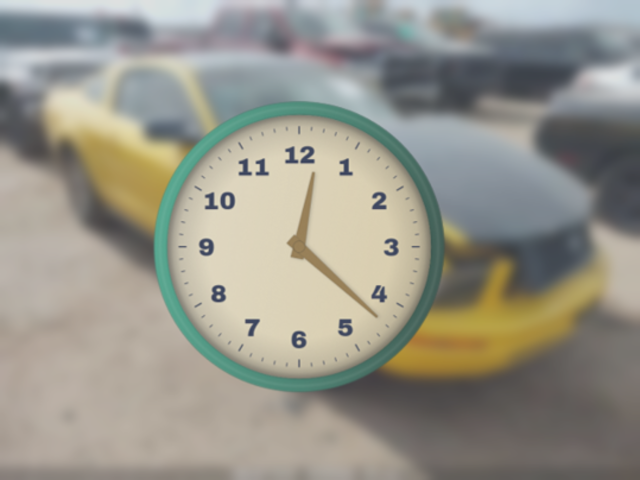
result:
{"hour": 12, "minute": 22}
